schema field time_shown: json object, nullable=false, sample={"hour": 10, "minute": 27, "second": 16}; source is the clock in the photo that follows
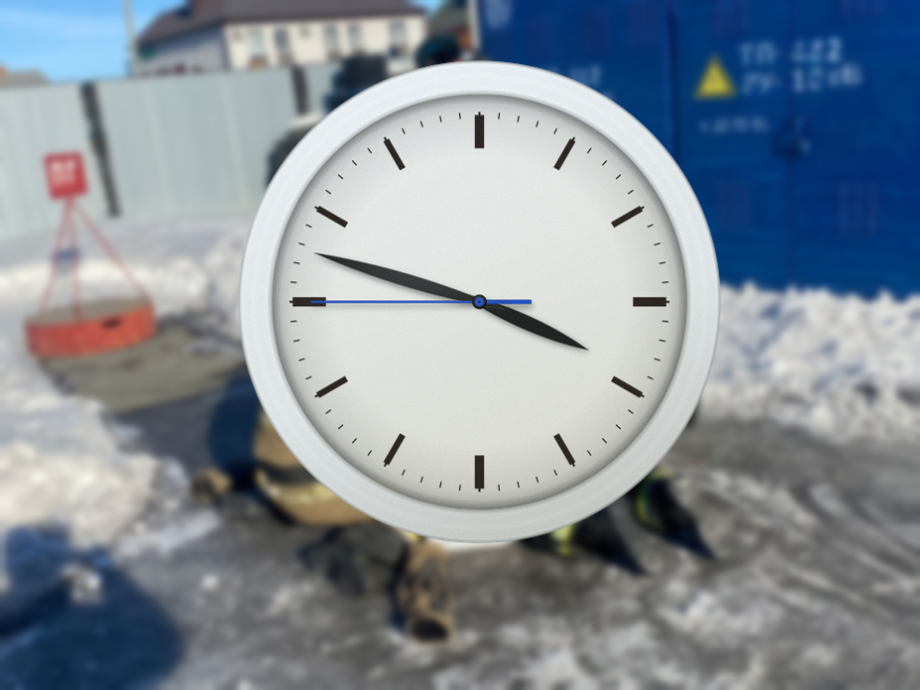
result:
{"hour": 3, "minute": 47, "second": 45}
